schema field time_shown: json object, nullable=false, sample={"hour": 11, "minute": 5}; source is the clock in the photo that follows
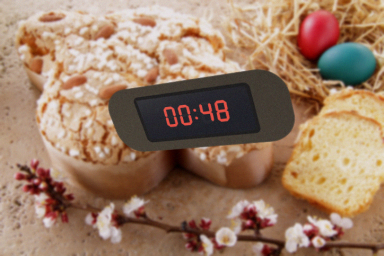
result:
{"hour": 0, "minute": 48}
